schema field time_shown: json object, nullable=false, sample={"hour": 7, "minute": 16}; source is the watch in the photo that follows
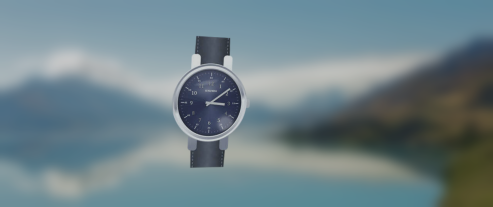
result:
{"hour": 3, "minute": 9}
